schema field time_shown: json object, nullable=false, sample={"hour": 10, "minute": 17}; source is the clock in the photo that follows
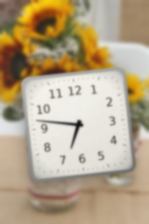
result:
{"hour": 6, "minute": 47}
